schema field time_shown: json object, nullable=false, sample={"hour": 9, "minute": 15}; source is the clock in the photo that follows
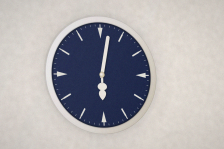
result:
{"hour": 6, "minute": 2}
